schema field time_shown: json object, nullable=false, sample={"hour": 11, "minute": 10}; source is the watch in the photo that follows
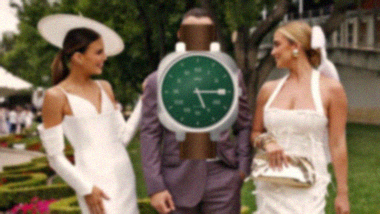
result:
{"hour": 5, "minute": 15}
